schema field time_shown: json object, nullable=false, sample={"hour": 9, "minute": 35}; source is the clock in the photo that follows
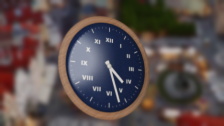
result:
{"hour": 4, "minute": 27}
